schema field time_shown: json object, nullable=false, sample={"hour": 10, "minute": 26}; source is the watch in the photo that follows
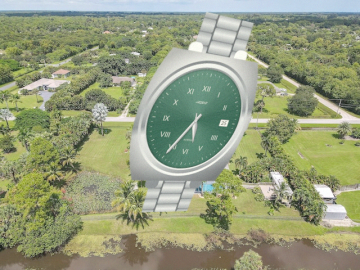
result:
{"hour": 5, "minute": 35}
